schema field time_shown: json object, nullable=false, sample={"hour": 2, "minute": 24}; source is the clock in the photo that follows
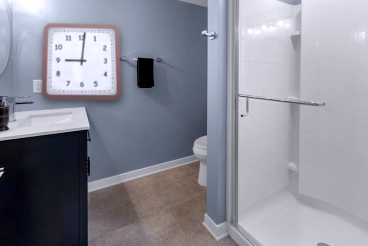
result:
{"hour": 9, "minute": 1}
